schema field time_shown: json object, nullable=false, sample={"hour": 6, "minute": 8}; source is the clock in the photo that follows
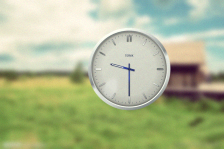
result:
{"hour": 9, "minute": 30}
